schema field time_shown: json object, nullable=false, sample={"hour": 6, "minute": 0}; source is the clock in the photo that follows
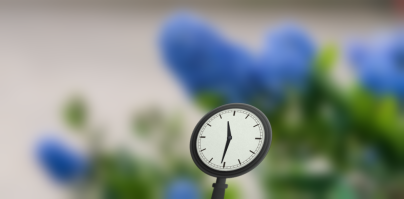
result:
{"hour": 11, "minute": 31}
